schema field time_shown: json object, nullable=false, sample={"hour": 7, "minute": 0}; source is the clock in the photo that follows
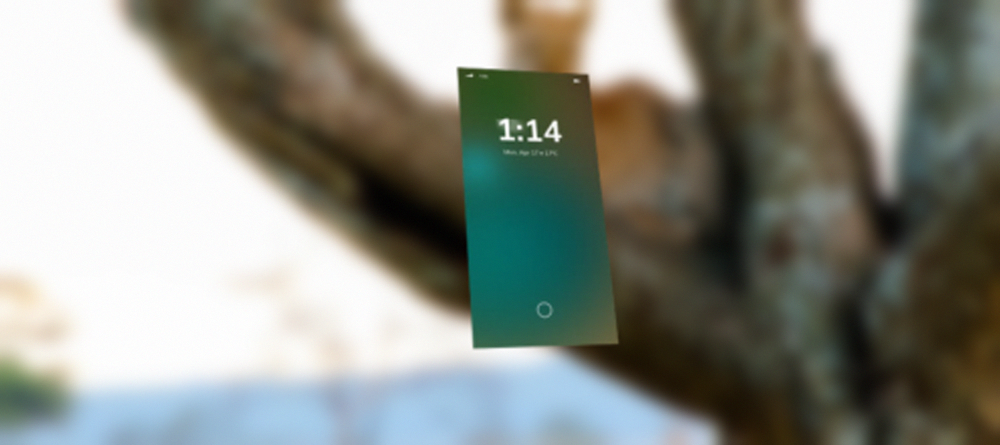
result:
{"hour": 1, "minute": 14}
